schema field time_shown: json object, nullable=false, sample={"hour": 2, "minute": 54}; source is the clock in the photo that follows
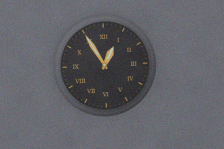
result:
{"hour": 12, "minute": 55}
